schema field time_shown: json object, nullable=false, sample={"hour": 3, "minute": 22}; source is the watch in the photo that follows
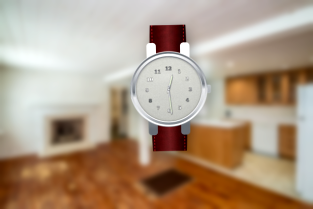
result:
{"hour": 12, "minute": 29}
